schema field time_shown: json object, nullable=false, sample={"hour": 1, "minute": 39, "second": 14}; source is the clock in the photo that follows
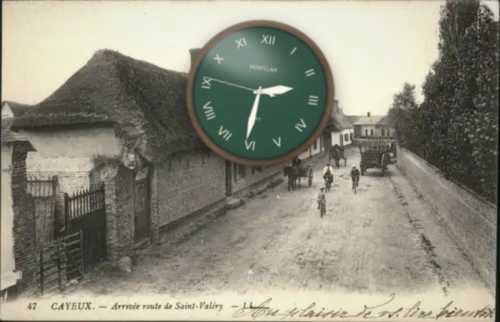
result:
{"hour": 2, "minute": 30, "second": 46}
